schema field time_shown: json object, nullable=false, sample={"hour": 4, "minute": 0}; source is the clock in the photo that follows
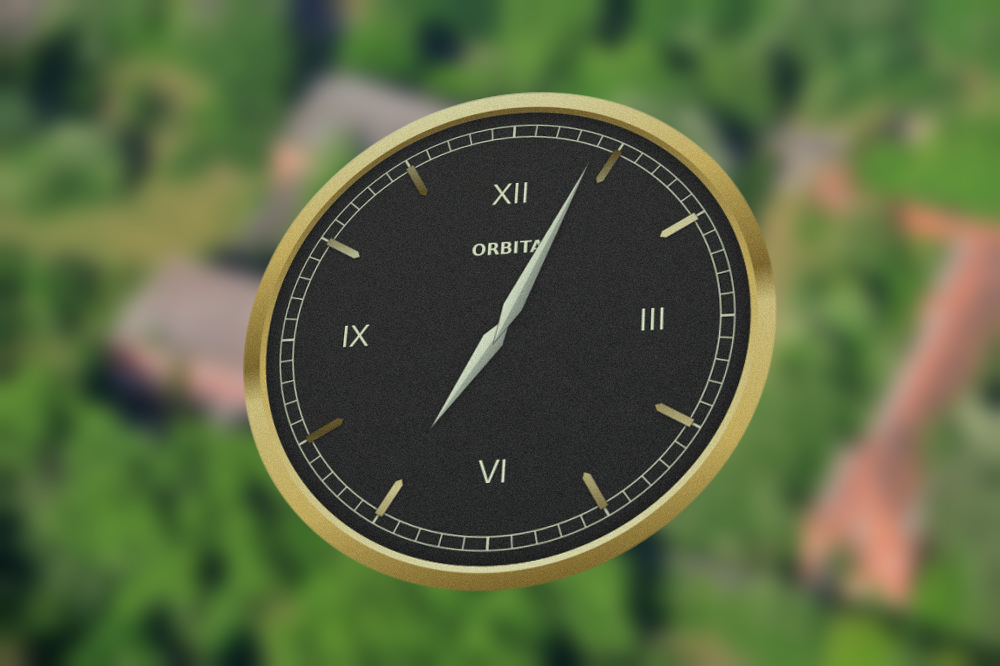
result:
{"hour": 7, "minute": 4}
